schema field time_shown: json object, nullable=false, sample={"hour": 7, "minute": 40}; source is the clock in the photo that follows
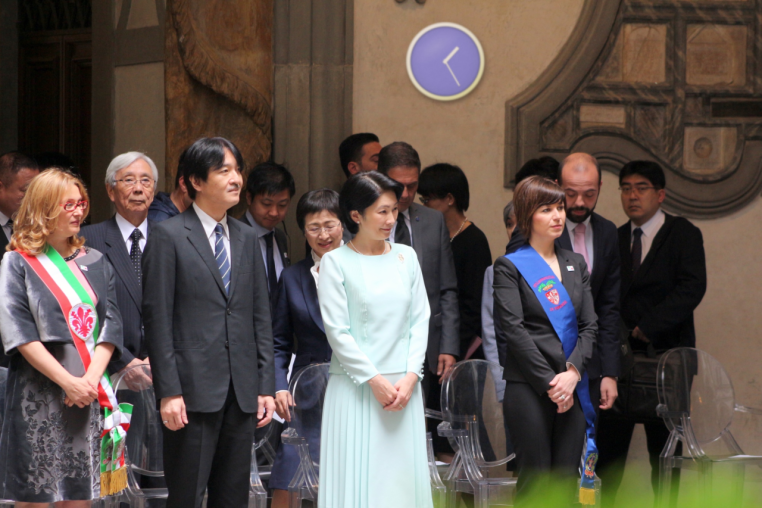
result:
{"hour": 1, "minute": 25}
